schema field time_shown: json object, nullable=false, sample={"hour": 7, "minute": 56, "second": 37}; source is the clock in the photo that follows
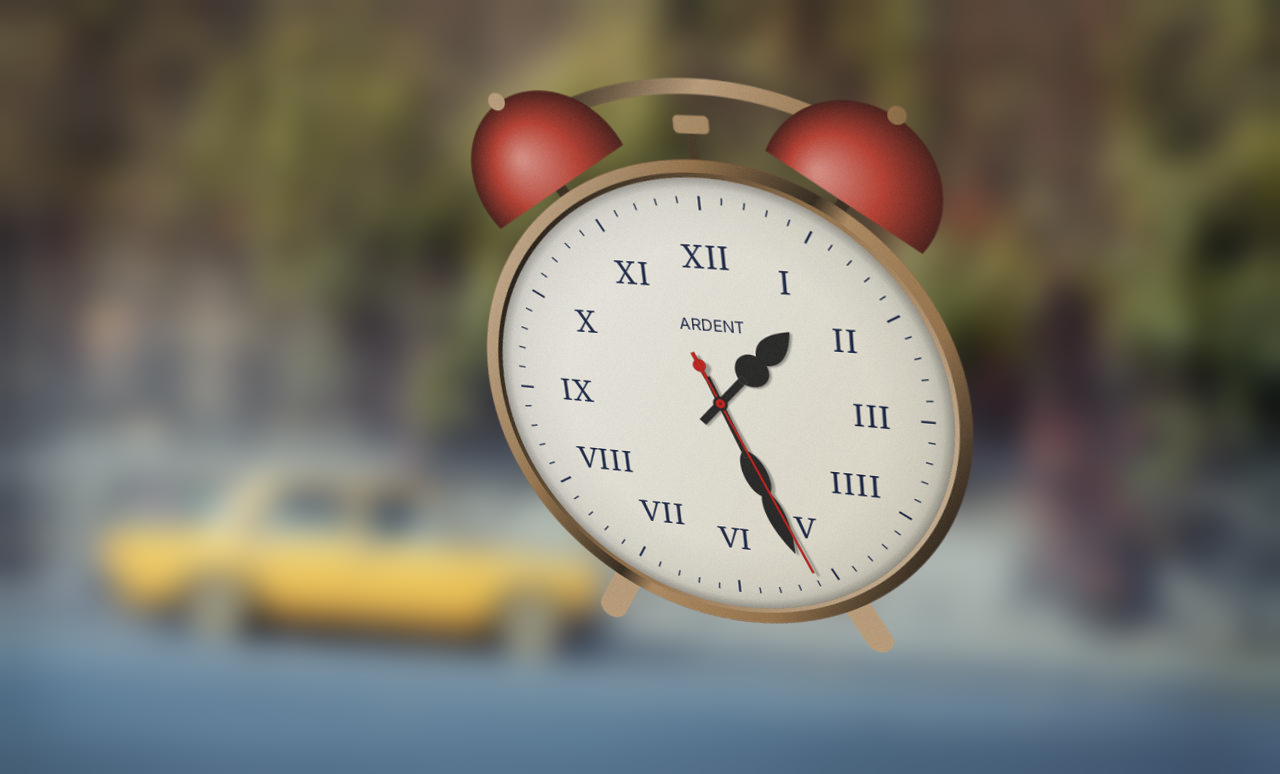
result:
{"hour": 1, "minute": 26, "second": 26}
